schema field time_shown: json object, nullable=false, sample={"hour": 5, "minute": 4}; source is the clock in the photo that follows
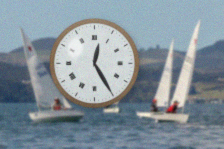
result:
{"hour": 12, "minute": 25}
